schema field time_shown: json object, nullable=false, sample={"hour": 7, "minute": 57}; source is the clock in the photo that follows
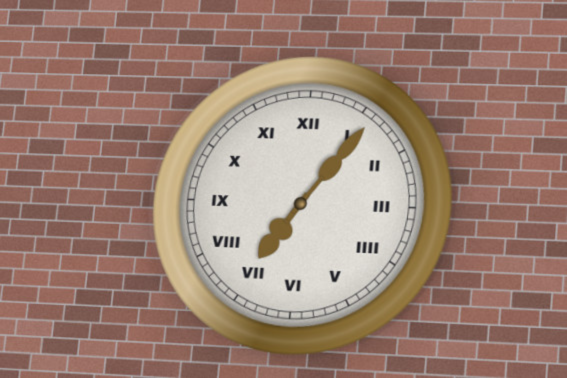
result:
{"hour": 7, "minute": 6}
